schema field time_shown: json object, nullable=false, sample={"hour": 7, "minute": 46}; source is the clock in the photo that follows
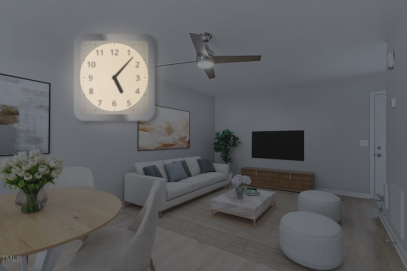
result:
{"hour": 5, "minute": 7}
